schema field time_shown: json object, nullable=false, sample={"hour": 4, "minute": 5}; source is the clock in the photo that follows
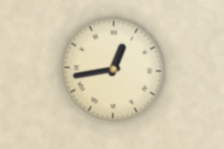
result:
{"hour": 12, "minute": 43}
